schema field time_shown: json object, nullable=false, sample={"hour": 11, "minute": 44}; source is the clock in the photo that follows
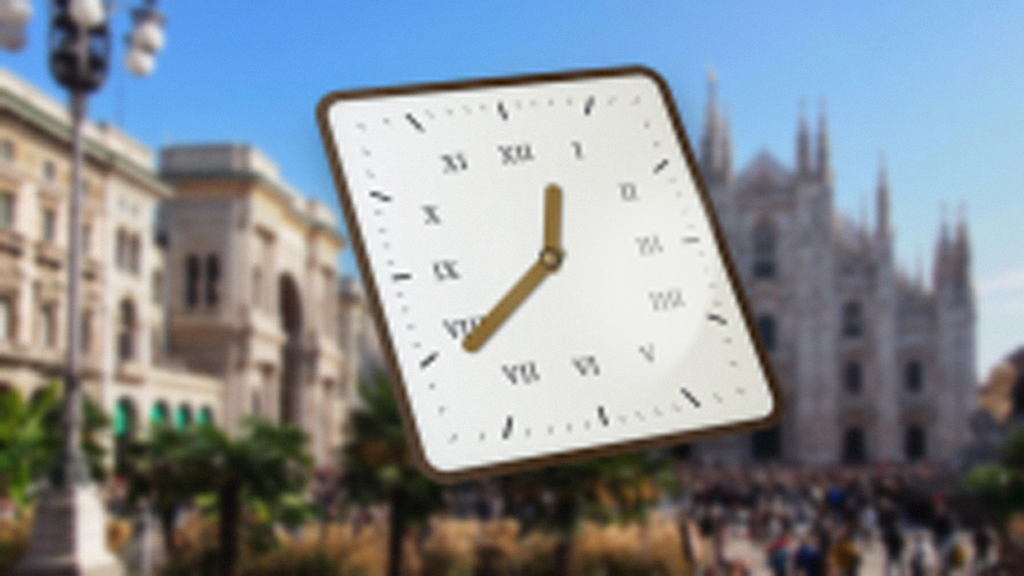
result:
{"hour": 12, "minute": 39}
